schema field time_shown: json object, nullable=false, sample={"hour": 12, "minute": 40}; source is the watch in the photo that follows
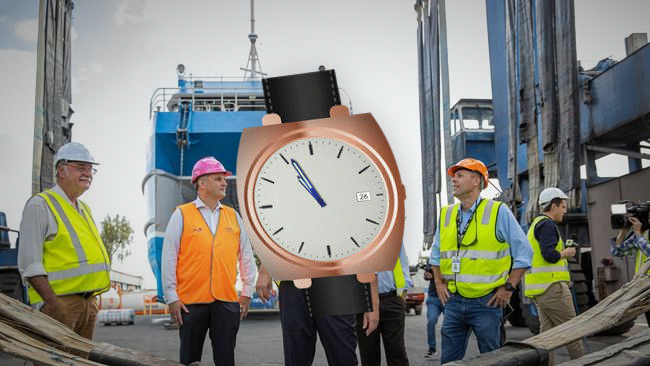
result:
{"hour": 10, "minute": 56}
